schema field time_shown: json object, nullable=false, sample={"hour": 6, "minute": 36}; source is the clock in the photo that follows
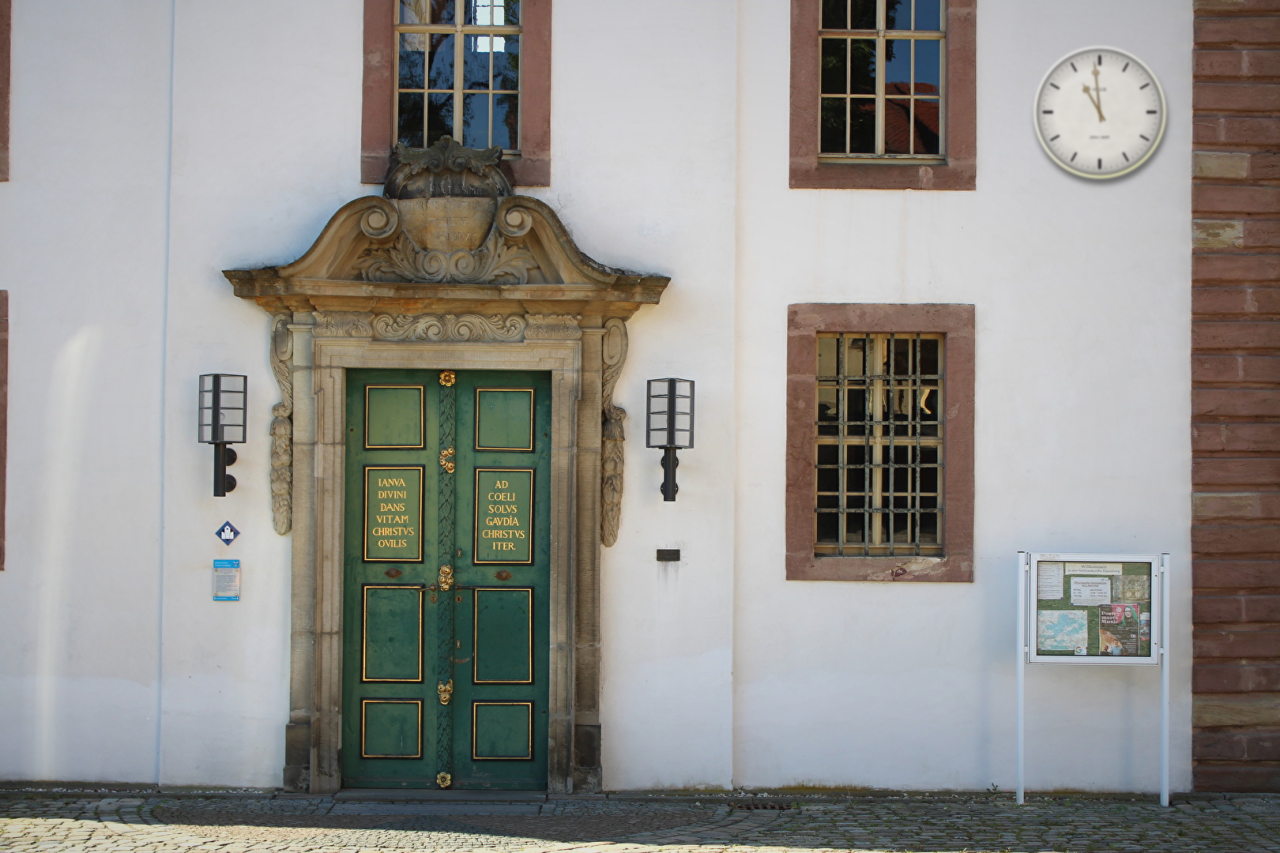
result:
{"hour": 10, "minute": 59}
